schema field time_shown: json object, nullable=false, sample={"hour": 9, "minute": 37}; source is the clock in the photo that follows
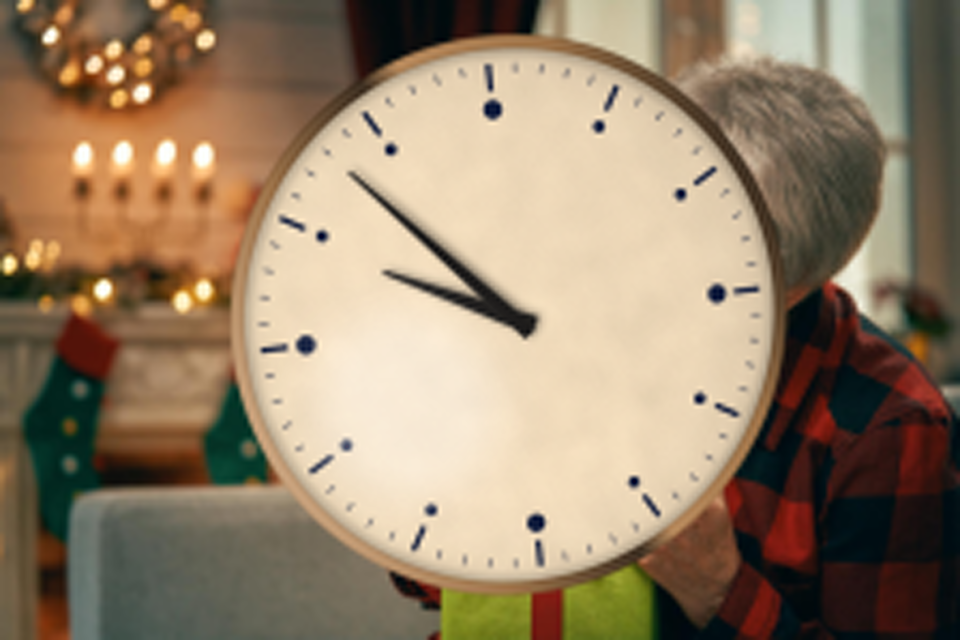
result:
{"hour": 9, "minute": 53}
